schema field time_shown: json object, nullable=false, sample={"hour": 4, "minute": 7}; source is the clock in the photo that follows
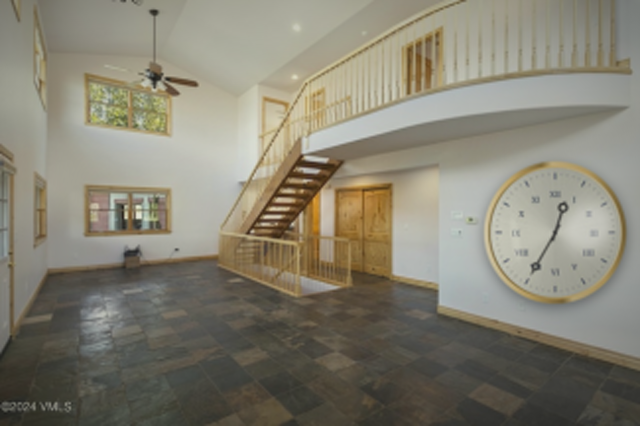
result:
{"hour": 12, "minute": 35}
